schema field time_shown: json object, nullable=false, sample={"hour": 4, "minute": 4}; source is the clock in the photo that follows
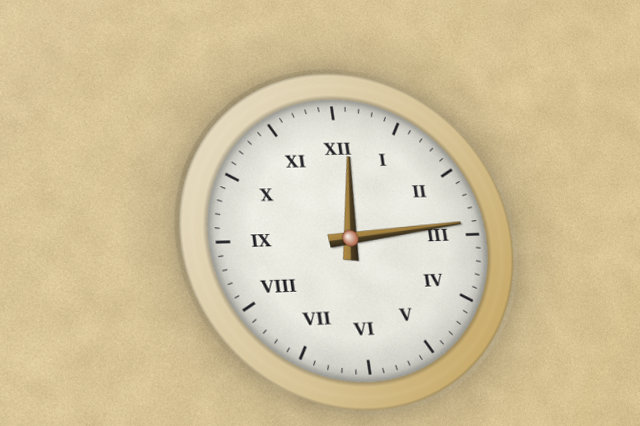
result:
{"hour": 12, "minute": 14}
